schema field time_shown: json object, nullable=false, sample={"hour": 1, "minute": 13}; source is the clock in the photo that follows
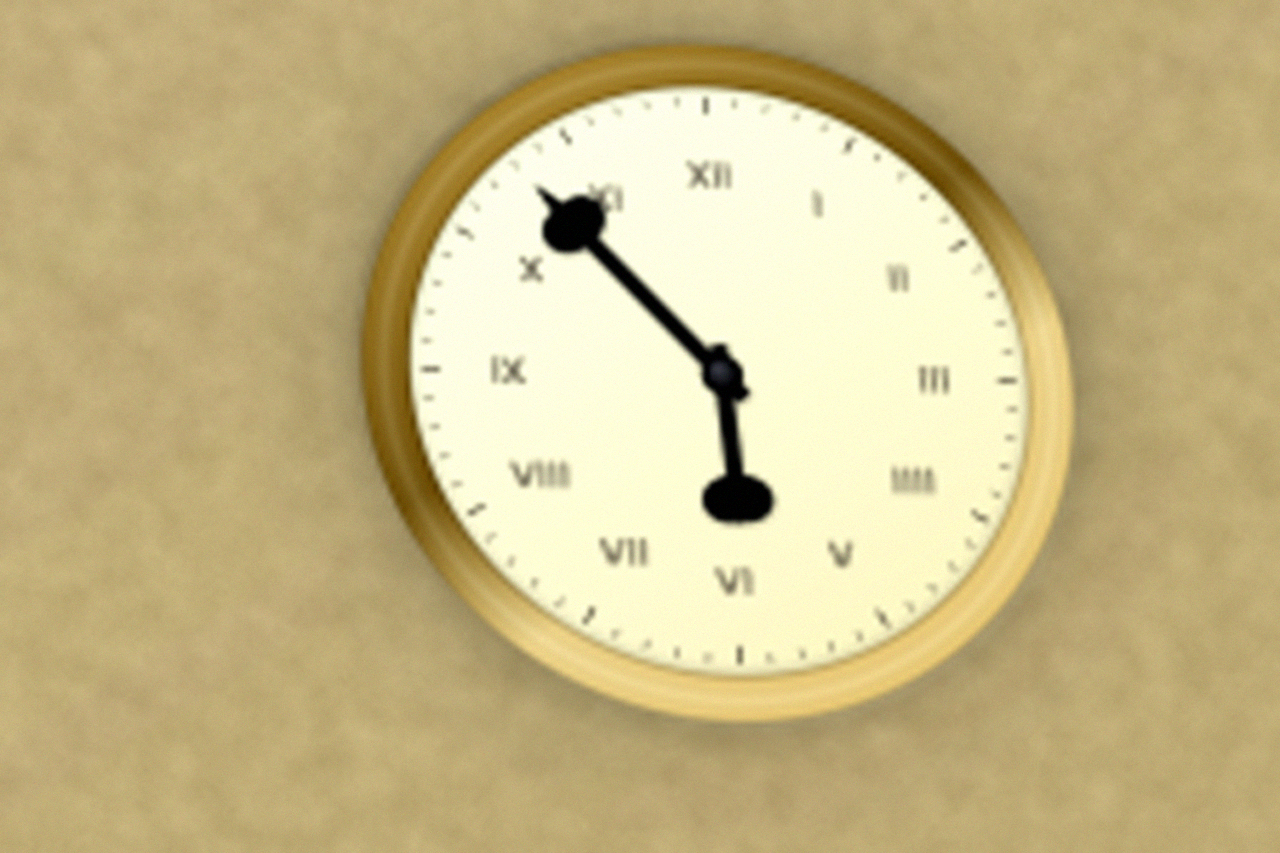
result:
{"hour": 5, "minute": 53}
